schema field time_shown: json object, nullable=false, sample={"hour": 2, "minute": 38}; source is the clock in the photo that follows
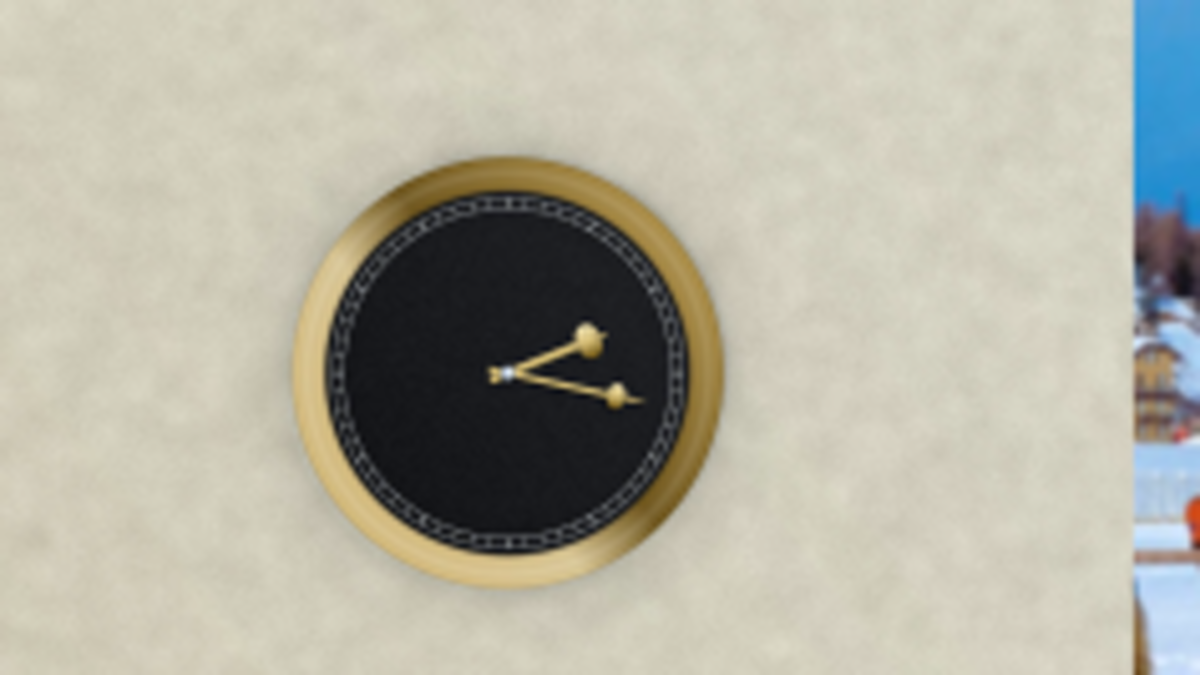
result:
{"hour": 2, "minute": 17}
